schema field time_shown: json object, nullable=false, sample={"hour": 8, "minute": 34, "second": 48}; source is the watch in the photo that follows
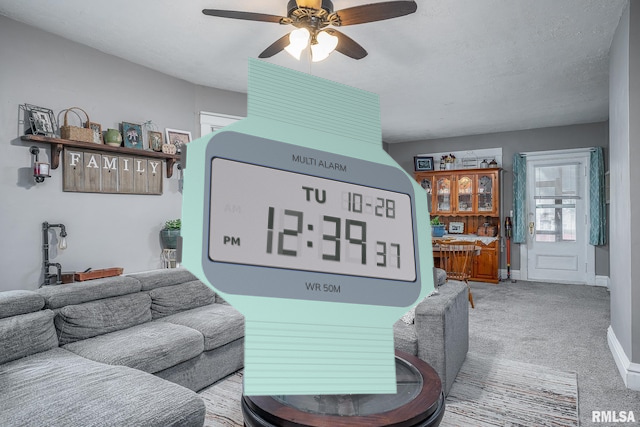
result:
{"hour": 12, "minute": 39, "second": 37}
